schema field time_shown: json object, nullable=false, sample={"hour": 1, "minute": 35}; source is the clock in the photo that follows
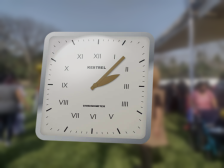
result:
{"hour": 2, "minute": 7}
